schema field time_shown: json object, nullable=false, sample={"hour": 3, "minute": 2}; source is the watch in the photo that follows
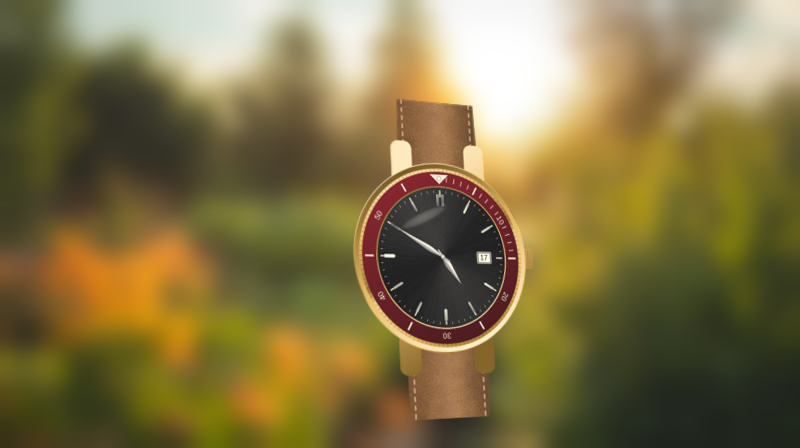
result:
{"hour": 4, "minute": 50}
